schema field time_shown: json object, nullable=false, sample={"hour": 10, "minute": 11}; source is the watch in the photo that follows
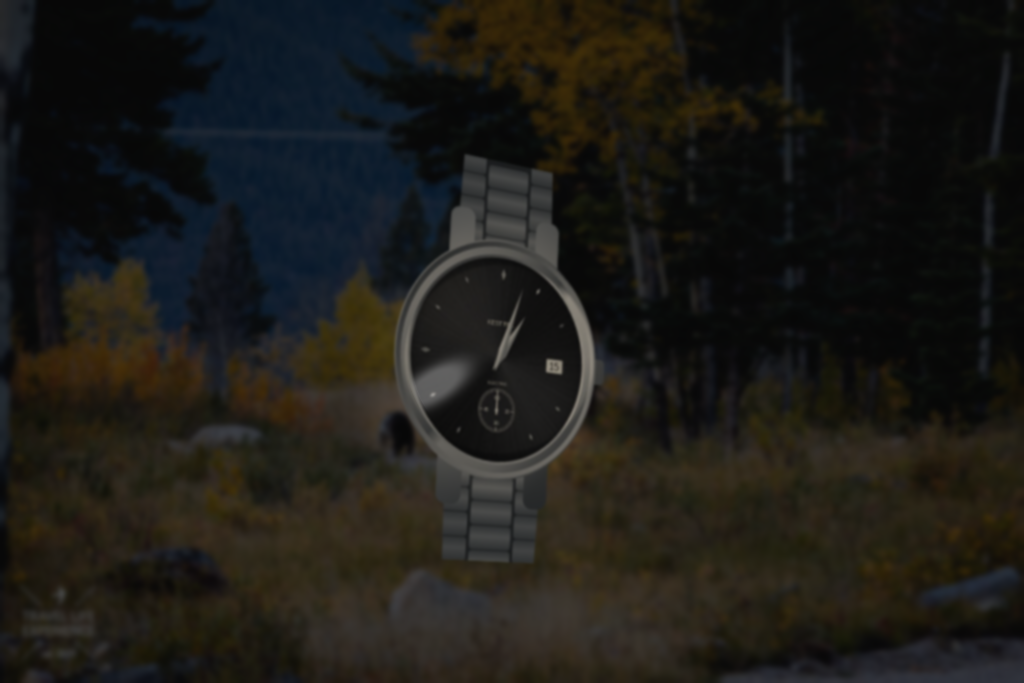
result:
{"hour": 1, "minute": 3}
